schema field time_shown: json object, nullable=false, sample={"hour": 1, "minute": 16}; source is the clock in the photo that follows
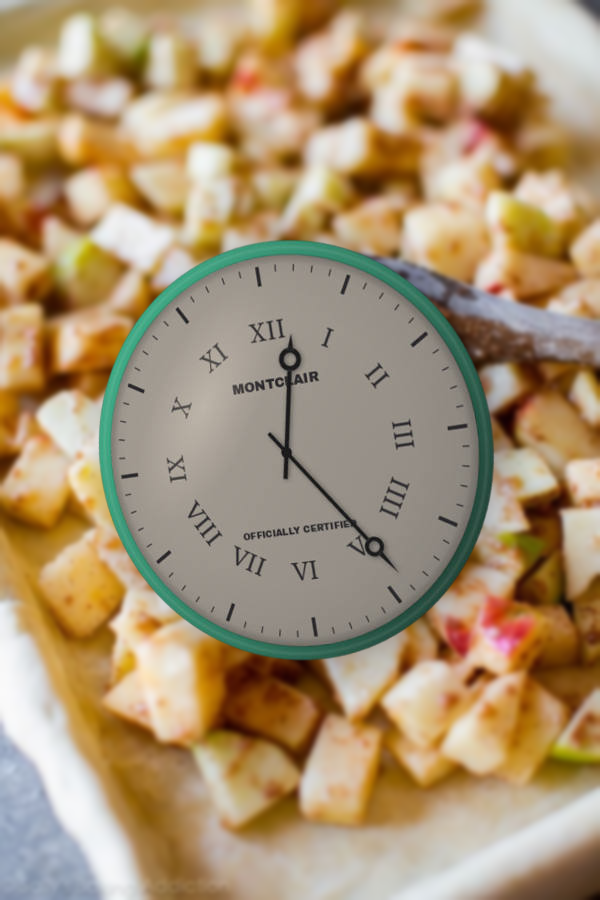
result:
{"hour": 12, "minute": 24}
